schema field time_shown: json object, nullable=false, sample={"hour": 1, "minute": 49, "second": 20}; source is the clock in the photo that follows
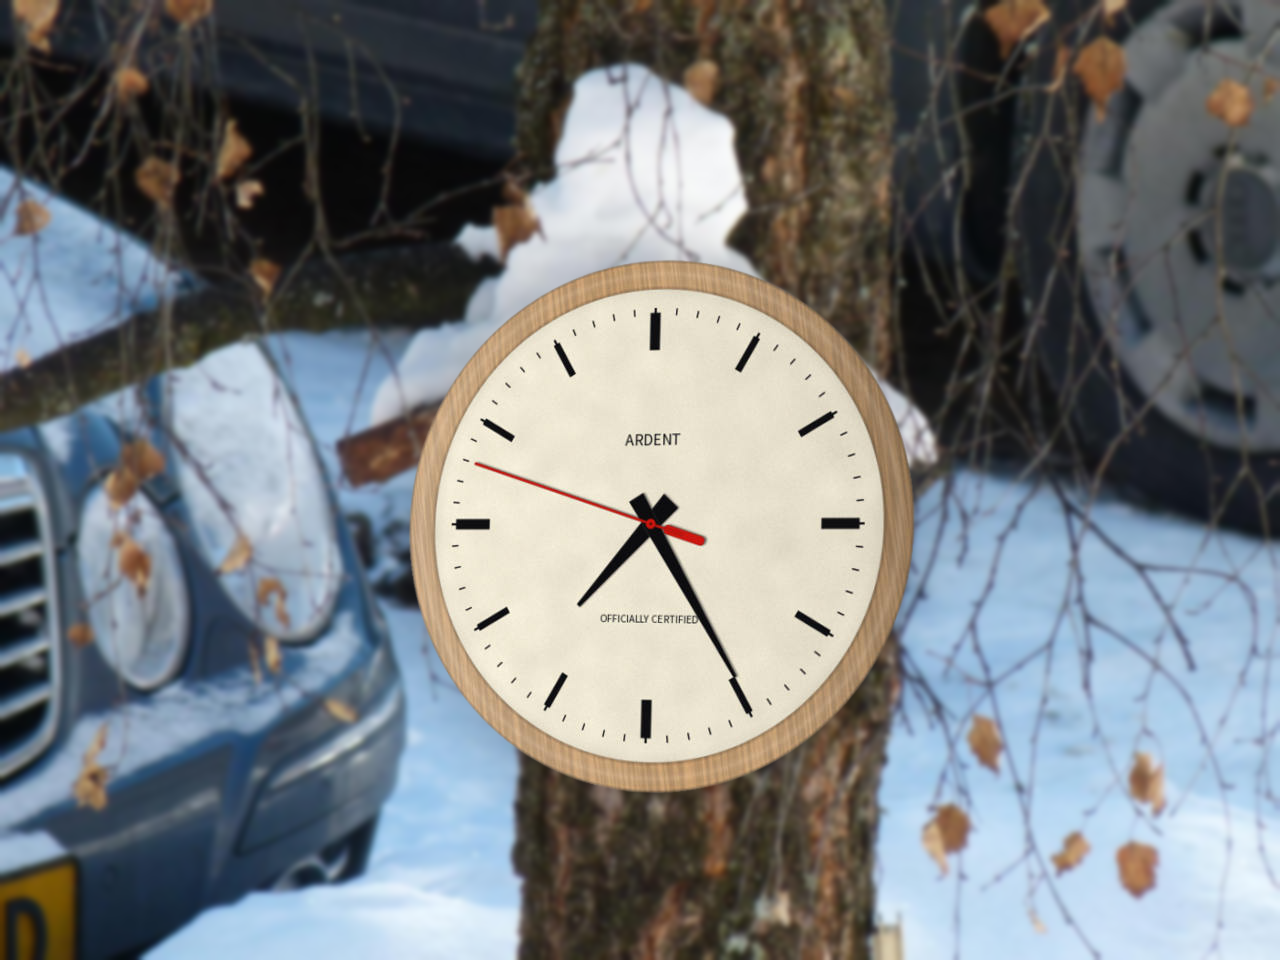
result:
{"hour": 7, "minute": 24, "second": 48}
